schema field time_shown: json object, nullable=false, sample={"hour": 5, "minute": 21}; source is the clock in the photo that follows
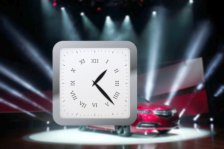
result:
{"hour": 1, "minute": 23}
